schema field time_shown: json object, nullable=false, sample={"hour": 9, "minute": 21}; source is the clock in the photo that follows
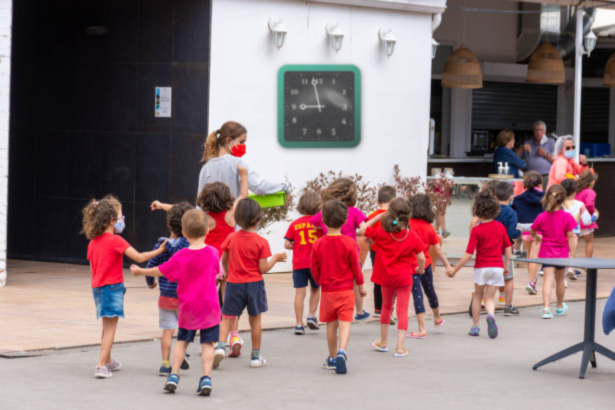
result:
{"hour": 8, "minute": 58}
